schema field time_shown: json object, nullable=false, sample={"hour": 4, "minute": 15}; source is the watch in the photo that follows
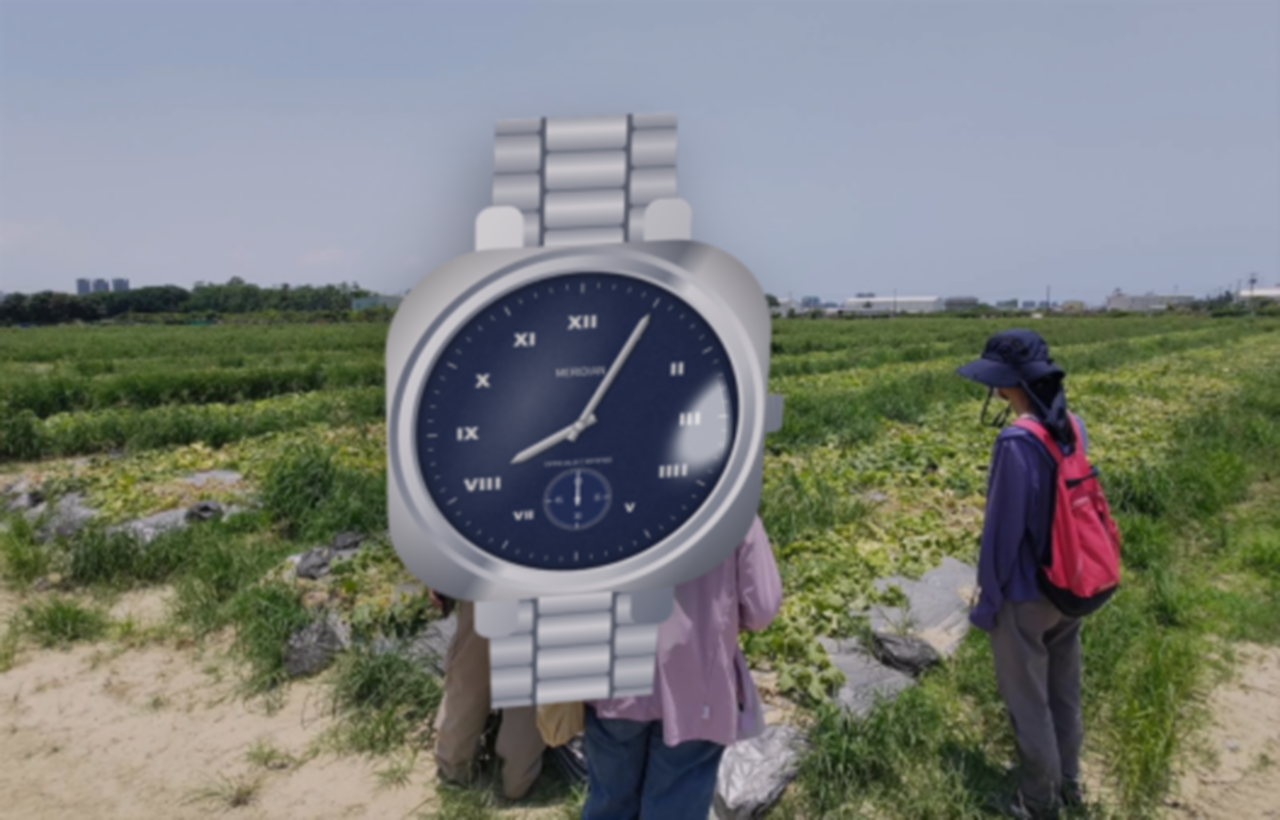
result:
{"hour": 8, "minute": 5}
